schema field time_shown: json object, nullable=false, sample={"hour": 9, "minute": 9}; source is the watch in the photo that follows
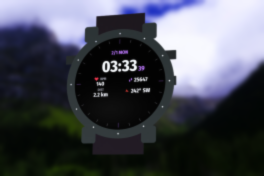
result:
{"hour": 3, "minute": 33}
